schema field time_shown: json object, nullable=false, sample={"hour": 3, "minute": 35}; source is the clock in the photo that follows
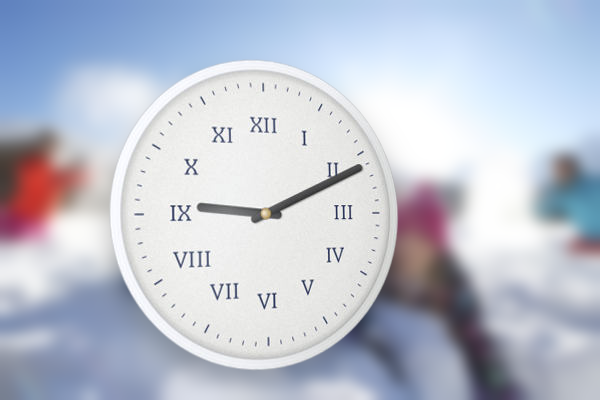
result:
{"hour": 9, "minute": 11}
